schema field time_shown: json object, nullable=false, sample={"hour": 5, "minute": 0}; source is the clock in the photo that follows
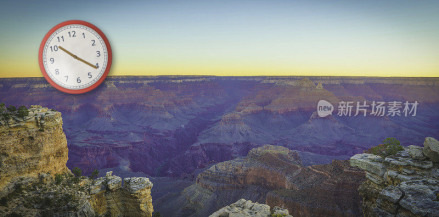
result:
{"hour": 10, "minute": 21}
